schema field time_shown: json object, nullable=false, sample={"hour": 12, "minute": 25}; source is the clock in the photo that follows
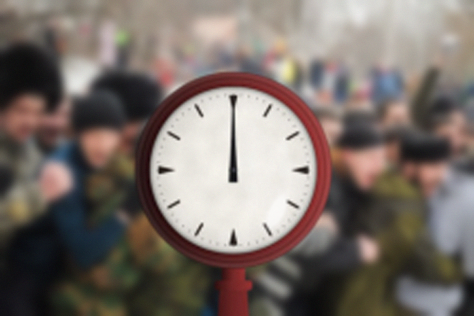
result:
{"hour": 12, "minute": 0}
